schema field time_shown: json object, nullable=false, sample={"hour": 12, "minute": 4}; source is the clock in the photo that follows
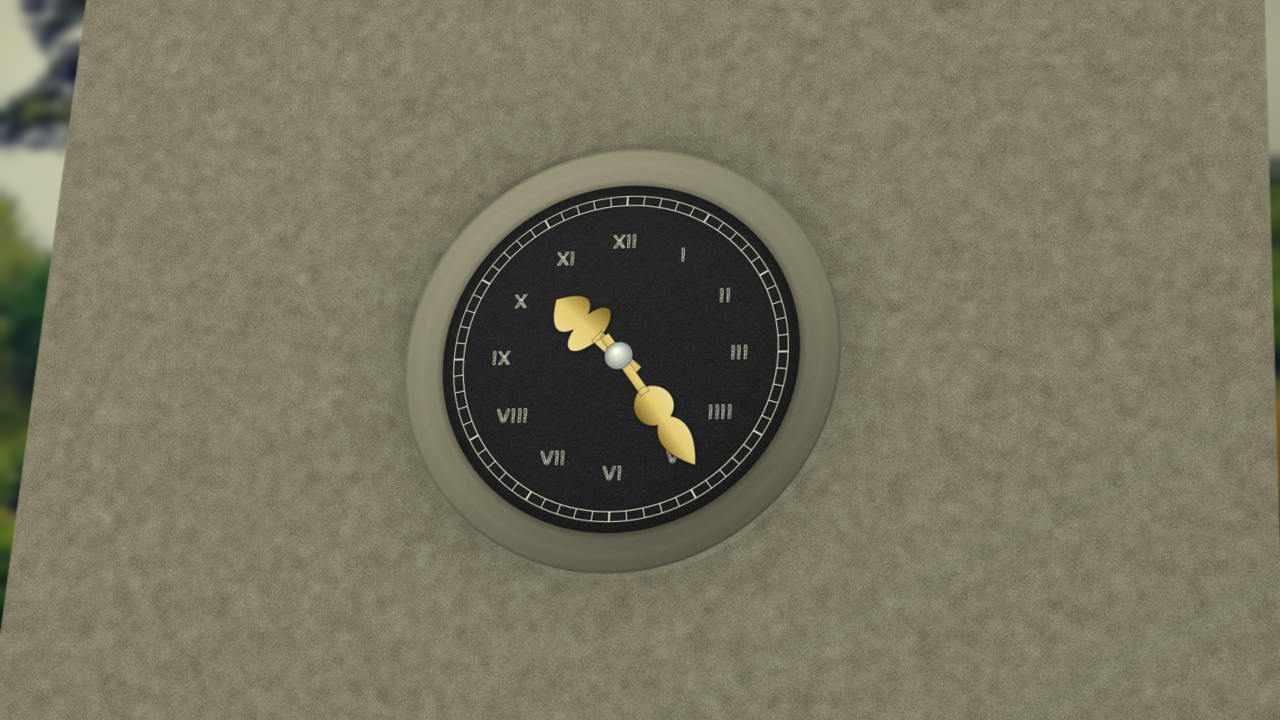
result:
{"hour": 10, "minute": 24}
